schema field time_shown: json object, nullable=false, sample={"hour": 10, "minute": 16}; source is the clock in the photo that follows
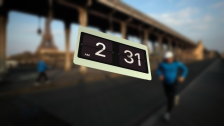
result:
{"hour": 2, "minute": 31}
